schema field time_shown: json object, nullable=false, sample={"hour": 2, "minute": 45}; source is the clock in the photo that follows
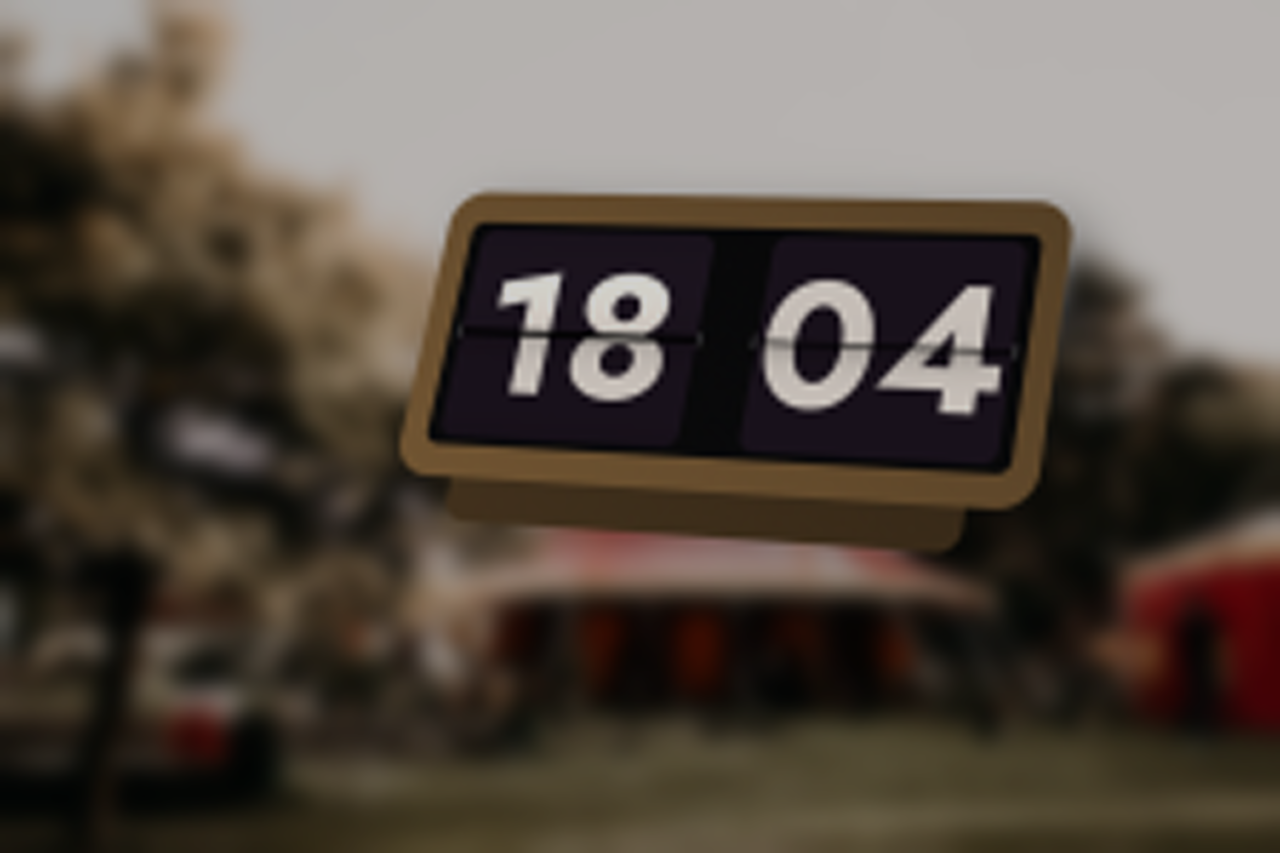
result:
{"hour": 18, "minute": 4}
